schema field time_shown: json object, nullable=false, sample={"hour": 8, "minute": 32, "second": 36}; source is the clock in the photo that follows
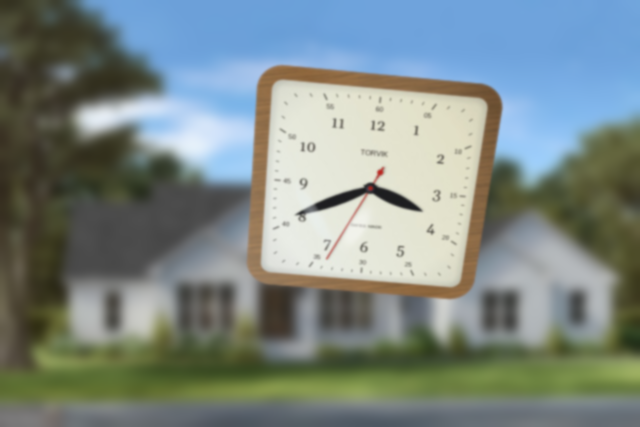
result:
{"hour": 3, "minute": 40, "second": 34}
